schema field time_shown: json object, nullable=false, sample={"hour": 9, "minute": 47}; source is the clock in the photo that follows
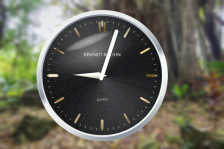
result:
{"hour": 9, "minute": 3}
